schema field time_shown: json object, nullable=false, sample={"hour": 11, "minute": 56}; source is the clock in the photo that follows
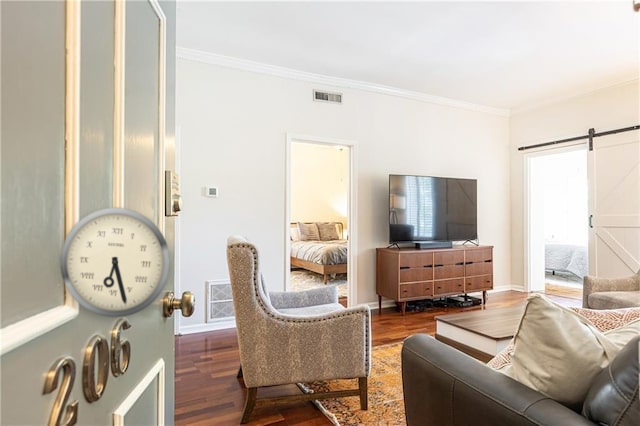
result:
{"hour": 6, "minute": 27}
